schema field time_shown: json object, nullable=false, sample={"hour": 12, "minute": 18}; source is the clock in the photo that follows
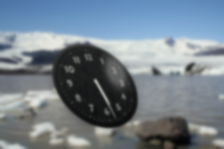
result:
{"hour": 5, "minute": 28}
